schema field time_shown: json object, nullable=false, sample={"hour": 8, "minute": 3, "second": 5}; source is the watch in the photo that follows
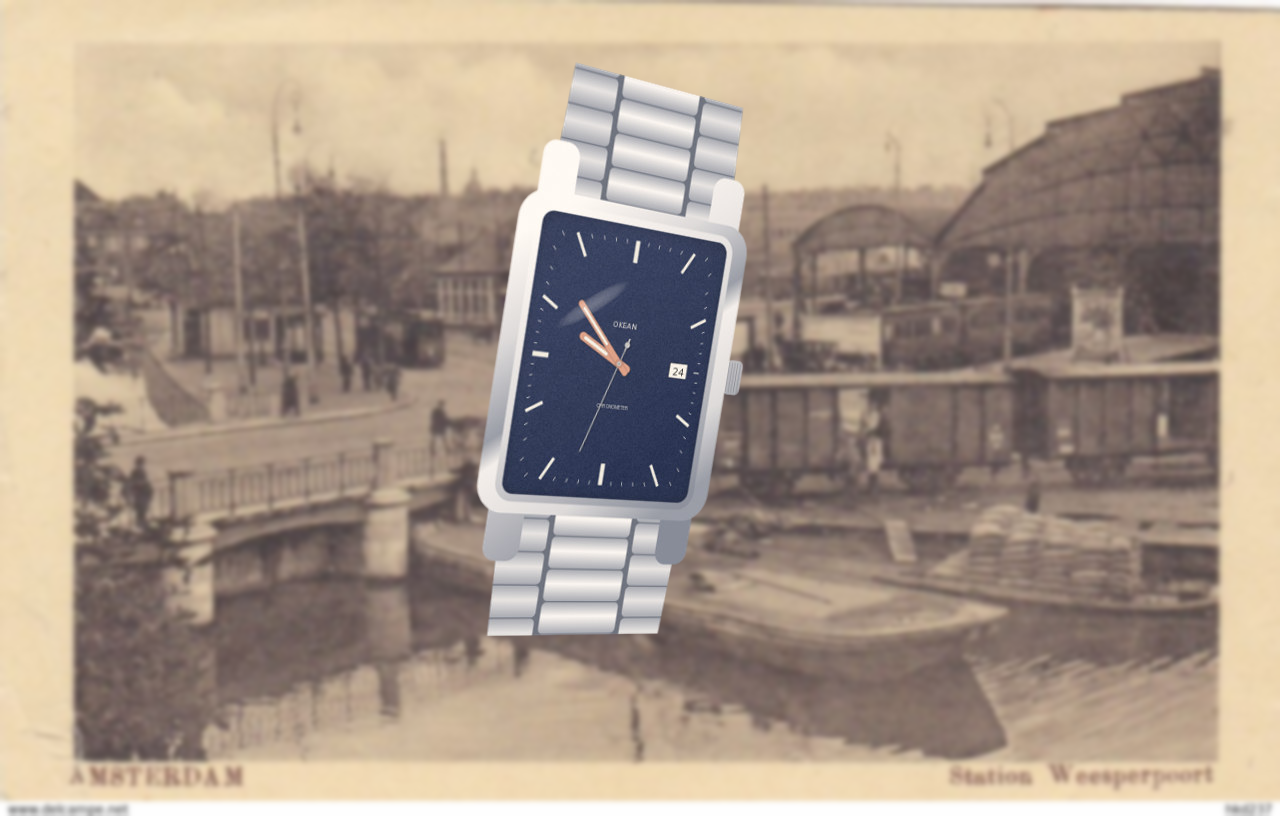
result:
{"hour": 9, "minute": 52, "second": 33}
